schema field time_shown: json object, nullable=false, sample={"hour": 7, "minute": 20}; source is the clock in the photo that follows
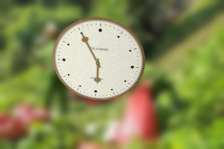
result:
{"hour": 5, "minute": 55}
